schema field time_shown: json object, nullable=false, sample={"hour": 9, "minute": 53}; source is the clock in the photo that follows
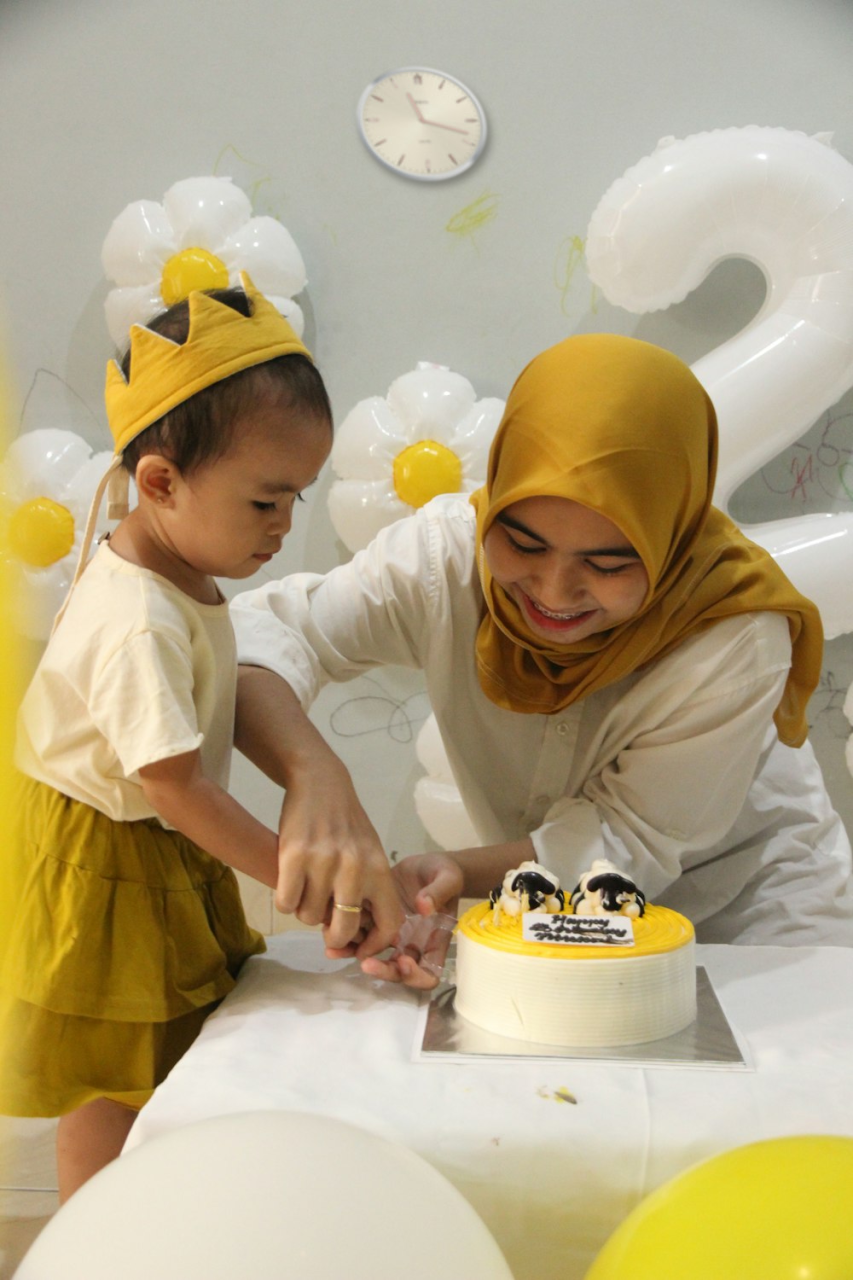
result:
{"hour": 11, "minute": 18}
